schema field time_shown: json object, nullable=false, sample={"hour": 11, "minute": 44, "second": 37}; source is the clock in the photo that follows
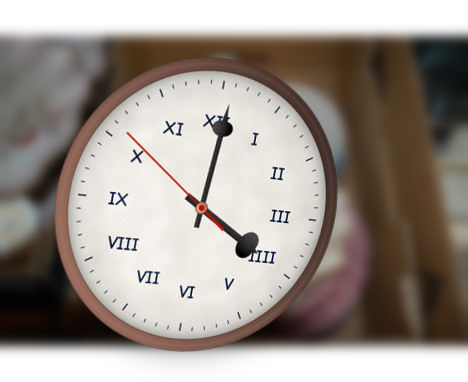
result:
{"hour": 4, "minute": 0, "second": 51}
